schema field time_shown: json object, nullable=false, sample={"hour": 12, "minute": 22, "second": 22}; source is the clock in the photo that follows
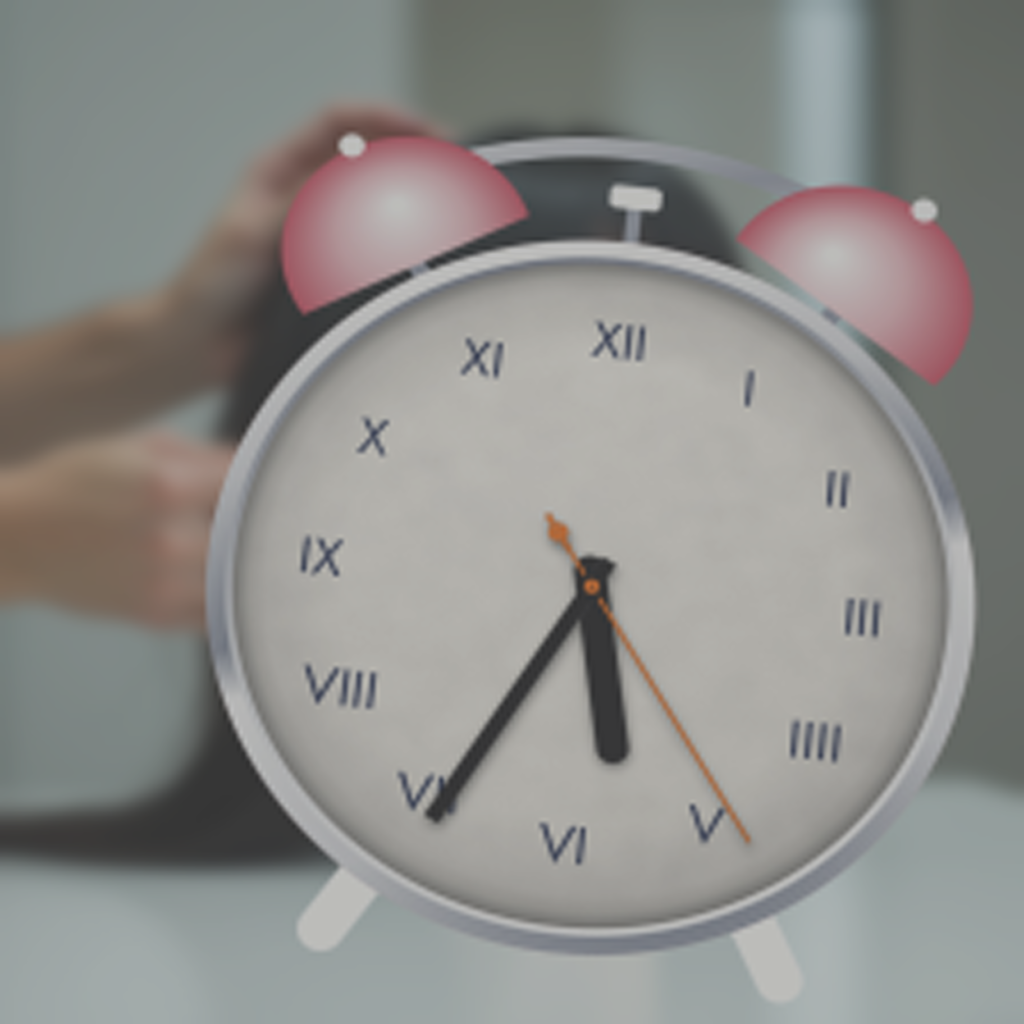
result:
{"hour": 5, "minute": 34, "second": 24}
